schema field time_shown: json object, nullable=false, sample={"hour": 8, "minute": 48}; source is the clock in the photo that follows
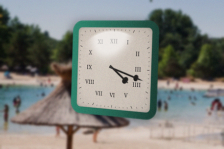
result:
{"hour": 4, "minute": 18}
